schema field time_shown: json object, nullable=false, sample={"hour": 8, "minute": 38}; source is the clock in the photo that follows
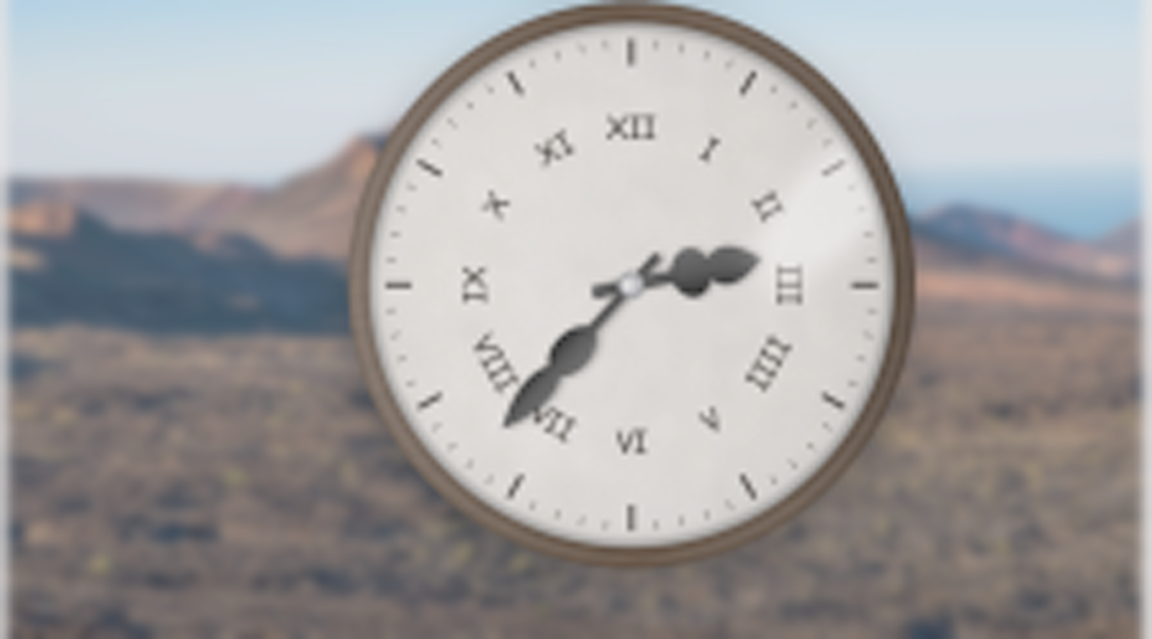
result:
{"hour": 2, "minute": 37}
